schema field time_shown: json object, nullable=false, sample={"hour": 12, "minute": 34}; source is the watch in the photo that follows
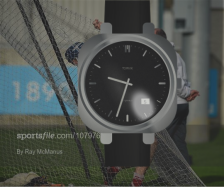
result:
{"hour": 9, "minute": 33}
